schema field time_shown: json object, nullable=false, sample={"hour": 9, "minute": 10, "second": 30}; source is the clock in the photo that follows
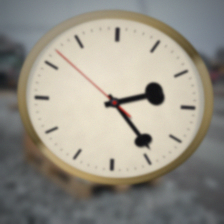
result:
{"hour": 2, "minute": 23, "second": 52}
